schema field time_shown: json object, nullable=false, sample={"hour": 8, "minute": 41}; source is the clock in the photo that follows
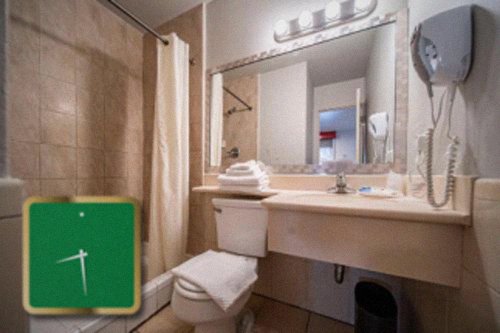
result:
{"hour": 8, "minute": 29}
